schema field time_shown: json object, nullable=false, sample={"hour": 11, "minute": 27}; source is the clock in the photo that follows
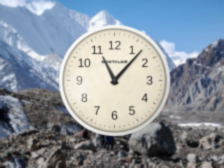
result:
{"hour": 11, "minute": 7}
